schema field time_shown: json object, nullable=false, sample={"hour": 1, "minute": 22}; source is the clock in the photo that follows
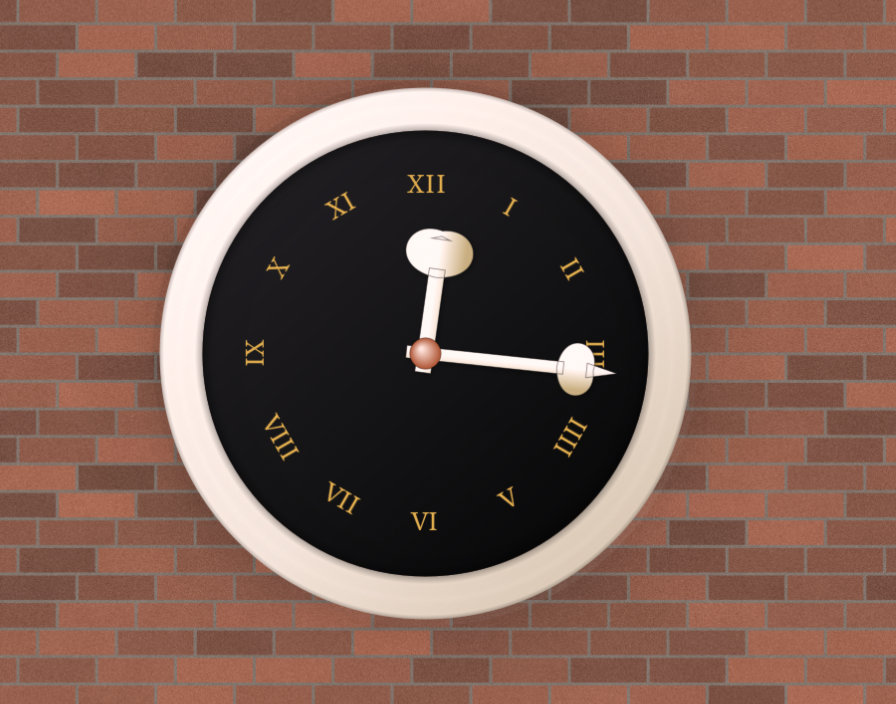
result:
{"hour": 12, "minute": 16}
